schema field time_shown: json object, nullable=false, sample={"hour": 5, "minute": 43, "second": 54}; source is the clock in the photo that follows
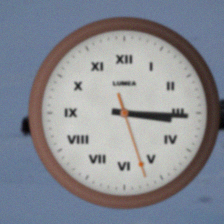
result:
{"hour": 3, "minute": 15, "second": 27}
